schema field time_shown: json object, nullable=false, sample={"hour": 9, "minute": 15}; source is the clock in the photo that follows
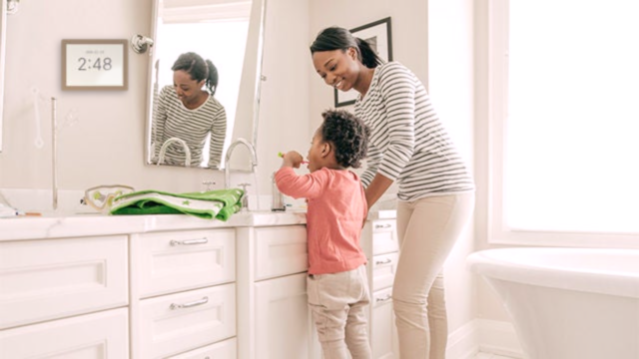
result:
{"hour": 2, "minute": 48}
